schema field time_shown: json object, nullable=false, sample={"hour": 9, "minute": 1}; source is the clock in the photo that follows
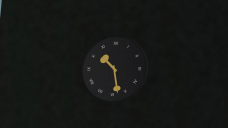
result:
{"hour": 10, "minute": 28}
